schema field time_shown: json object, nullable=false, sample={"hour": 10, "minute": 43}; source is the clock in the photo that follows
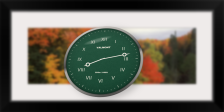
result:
{"hour": 8, "minute": 13}
